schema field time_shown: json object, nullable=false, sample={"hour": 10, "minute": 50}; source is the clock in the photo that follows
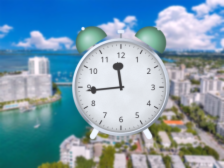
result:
{"hour": 11, "minute": 44}
